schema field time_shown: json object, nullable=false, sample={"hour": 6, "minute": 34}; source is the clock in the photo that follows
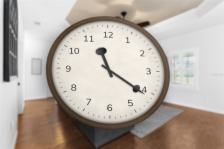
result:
{"hour": 11, "minute": 21}
